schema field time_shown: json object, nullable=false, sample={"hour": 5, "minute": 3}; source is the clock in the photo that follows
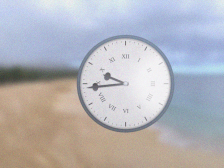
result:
{"hour": 9, "minute": 44}
